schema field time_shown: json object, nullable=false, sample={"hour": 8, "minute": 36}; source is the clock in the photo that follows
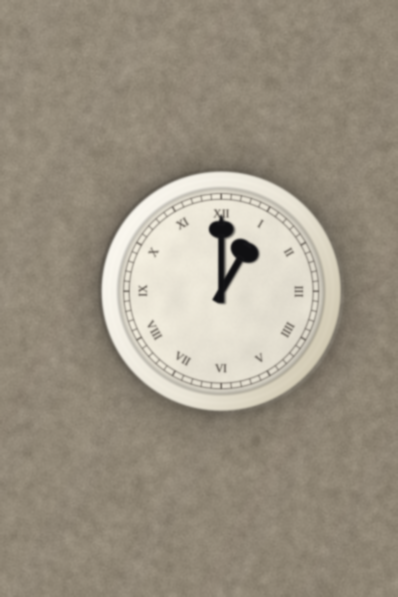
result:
{"hour": 1, "minute": 0}
